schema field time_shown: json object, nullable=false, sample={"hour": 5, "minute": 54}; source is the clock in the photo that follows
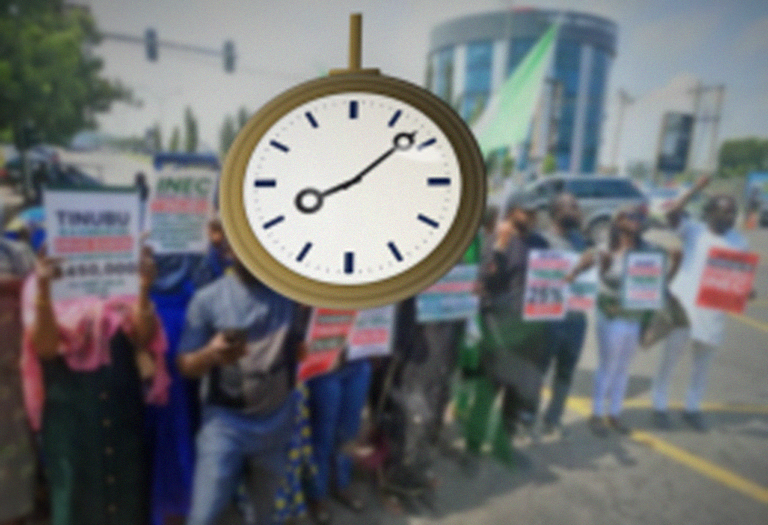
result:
{"hour": 8, "minute": 8}
